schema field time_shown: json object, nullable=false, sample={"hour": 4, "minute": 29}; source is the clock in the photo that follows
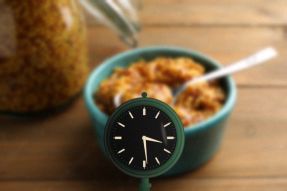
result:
{"hour": 3, "minute": 29}
